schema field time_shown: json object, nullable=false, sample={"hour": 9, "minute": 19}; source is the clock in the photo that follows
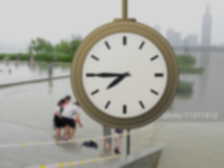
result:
{"hour": 7, "minute": 45}
